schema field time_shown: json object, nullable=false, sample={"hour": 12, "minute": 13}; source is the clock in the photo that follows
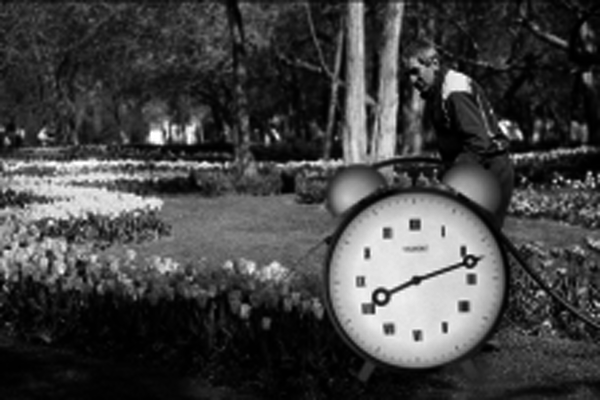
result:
{"hour": 8, "minute": 12}
